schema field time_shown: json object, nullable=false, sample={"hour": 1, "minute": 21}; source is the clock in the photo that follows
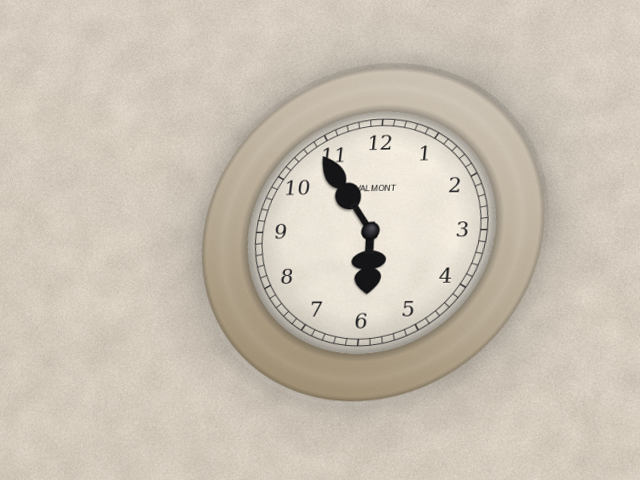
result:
{"hour": 5, "minute": 54}
